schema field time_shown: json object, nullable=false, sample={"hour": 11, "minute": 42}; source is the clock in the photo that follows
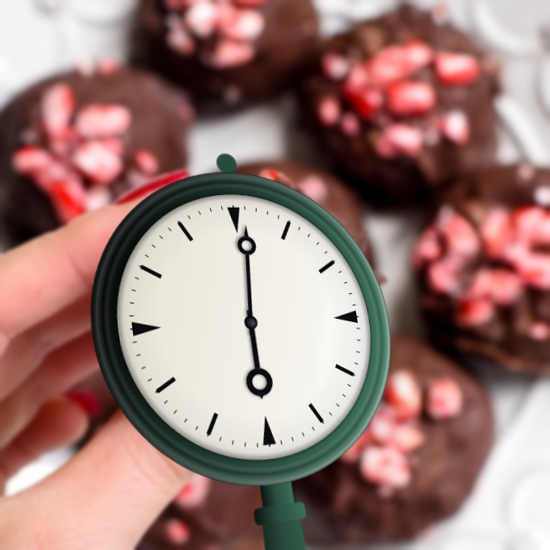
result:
{"hour": 6, "minute": 1}
